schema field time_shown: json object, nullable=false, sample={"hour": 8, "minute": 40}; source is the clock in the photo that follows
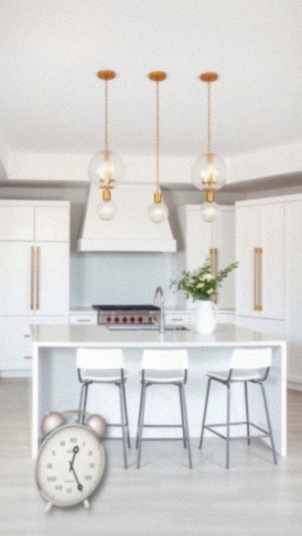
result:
{"hour": 12, "minute": 25}
